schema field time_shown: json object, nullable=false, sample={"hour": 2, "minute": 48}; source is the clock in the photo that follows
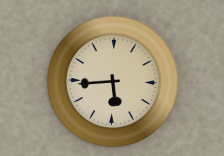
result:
{"hour": 5, "minute": 44}
